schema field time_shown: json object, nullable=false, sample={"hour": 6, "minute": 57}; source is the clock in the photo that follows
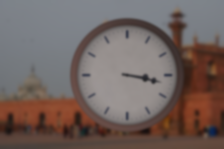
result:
{"hour": 3, "minute": 17}
